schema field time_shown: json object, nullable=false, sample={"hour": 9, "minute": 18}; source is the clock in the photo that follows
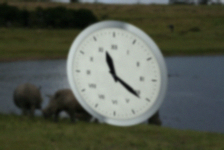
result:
{"hour": 11, "minute": 21}
